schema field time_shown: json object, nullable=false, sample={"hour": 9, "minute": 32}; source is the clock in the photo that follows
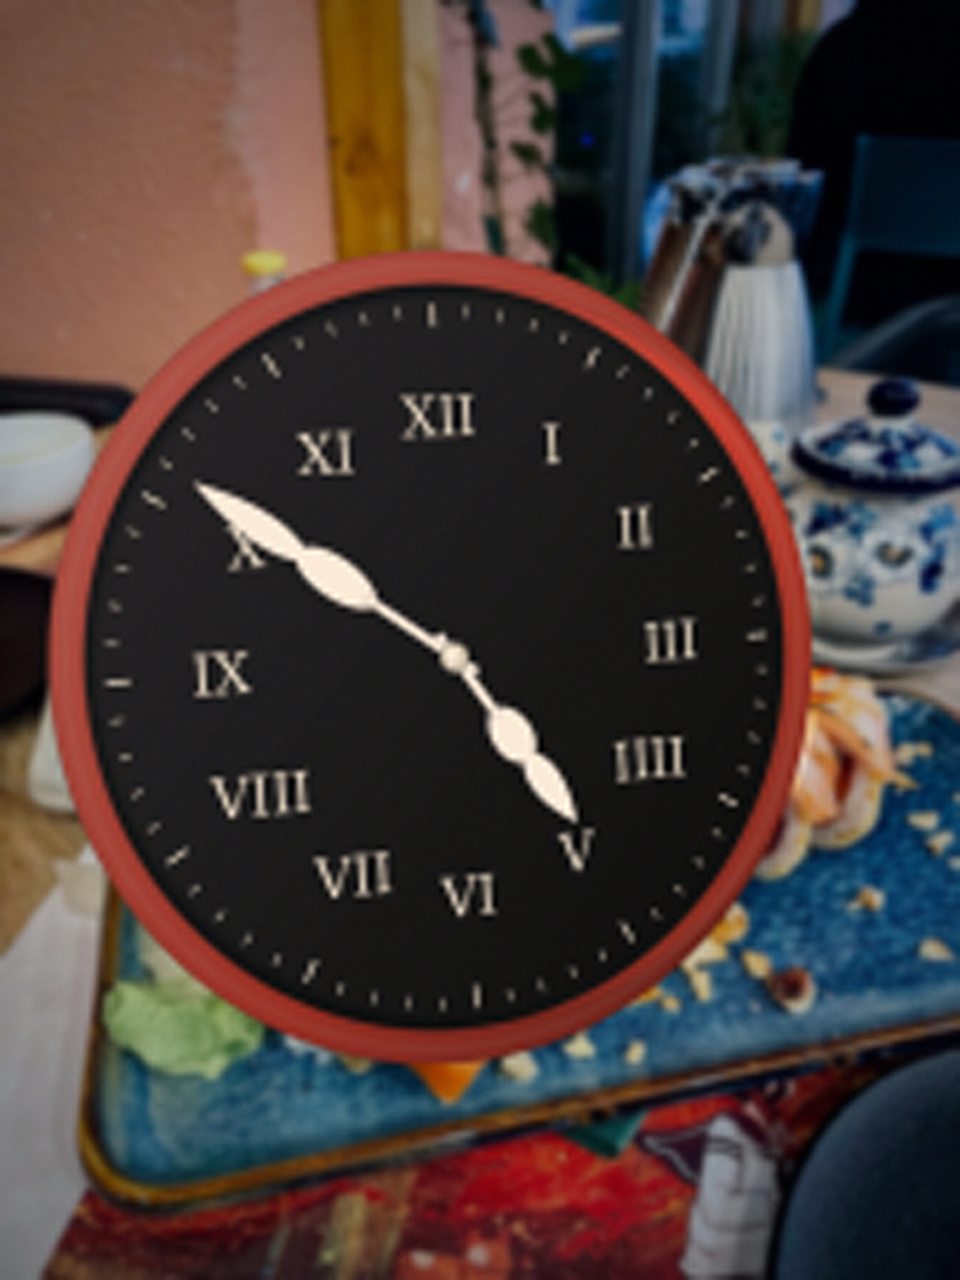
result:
{"hour": 4, "minute": 51}
